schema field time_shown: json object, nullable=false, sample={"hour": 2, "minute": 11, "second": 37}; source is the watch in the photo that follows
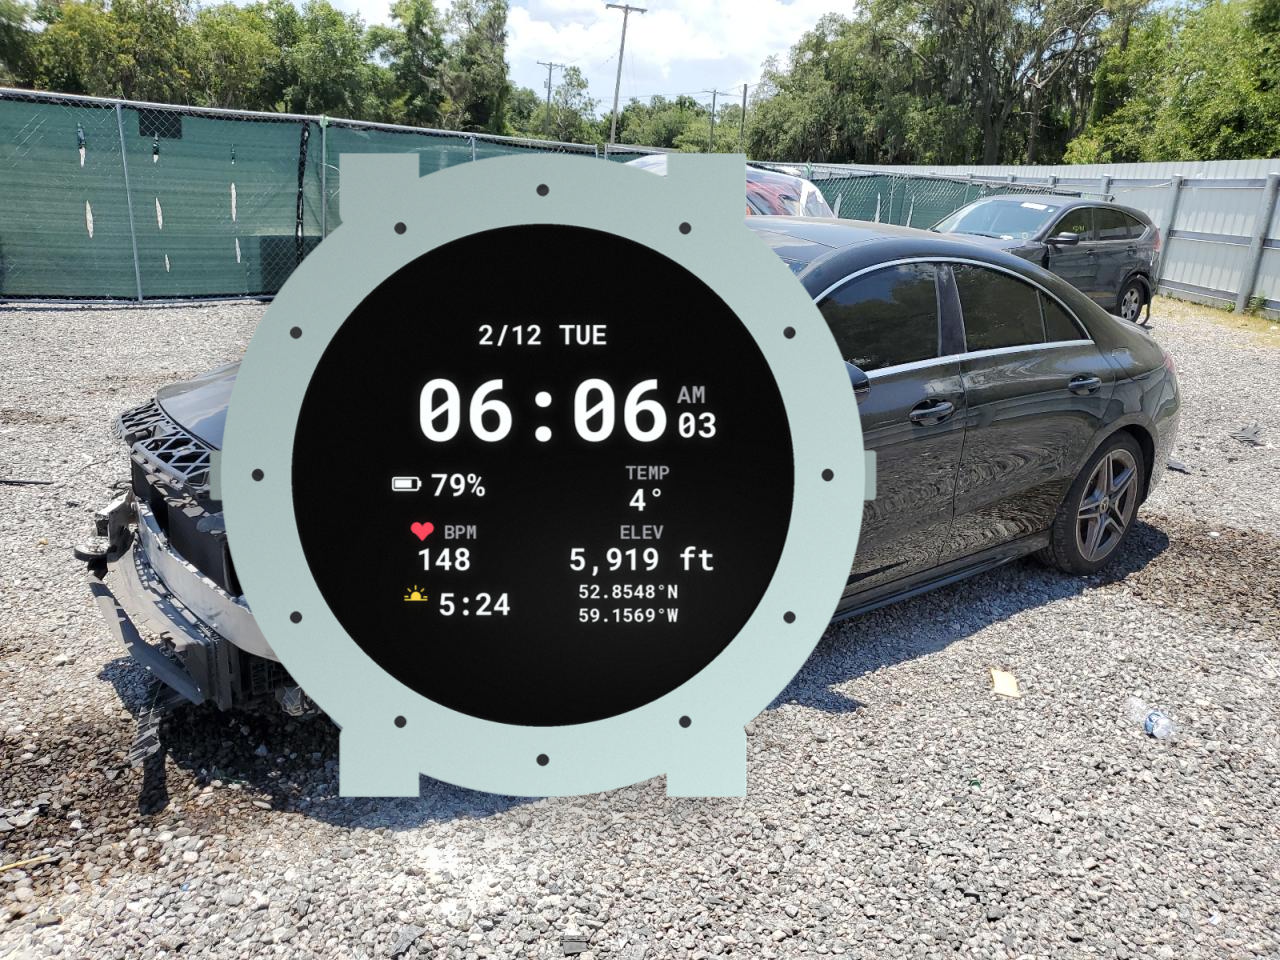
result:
{"hour": 6, "minute": 6, "second": 3}
